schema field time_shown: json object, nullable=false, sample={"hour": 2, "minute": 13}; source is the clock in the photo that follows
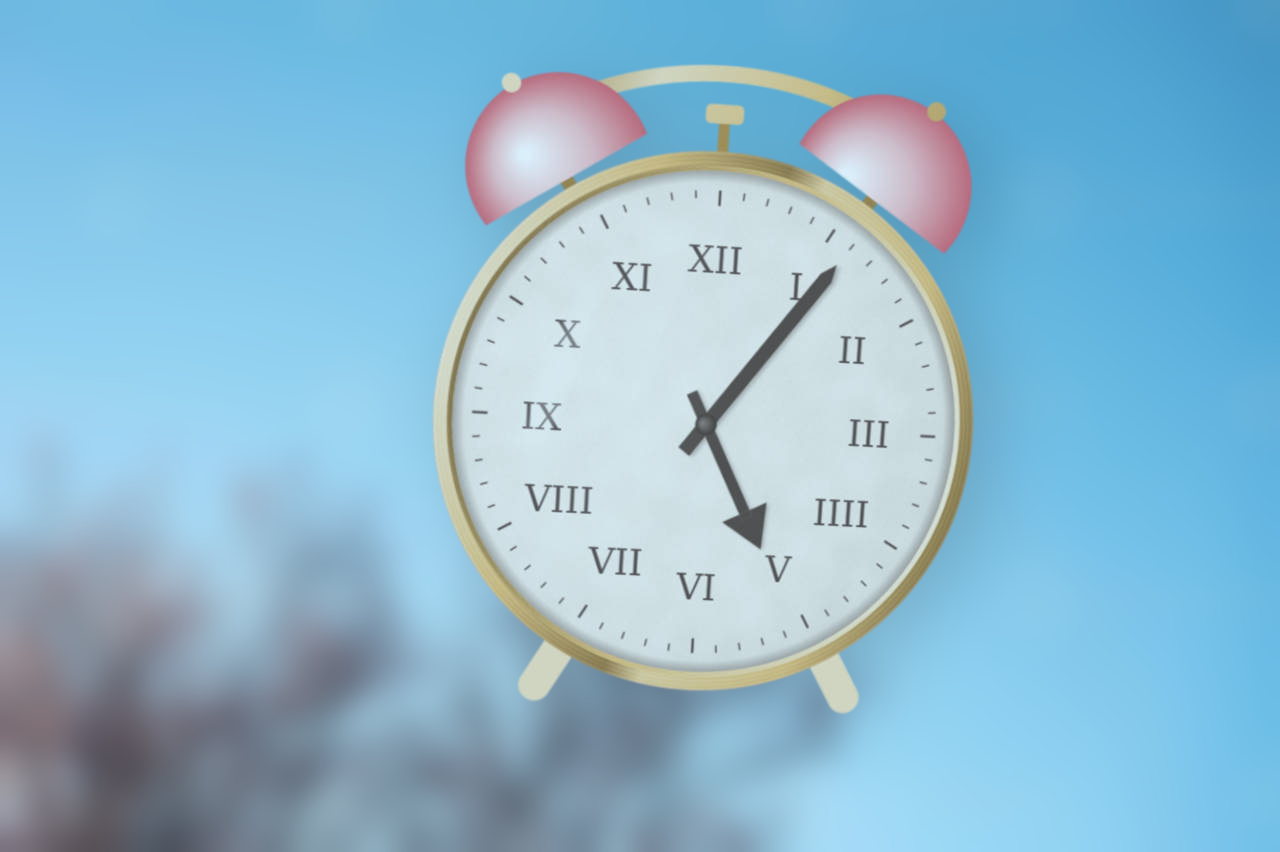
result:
{"hour": 5, "minute": 6}
